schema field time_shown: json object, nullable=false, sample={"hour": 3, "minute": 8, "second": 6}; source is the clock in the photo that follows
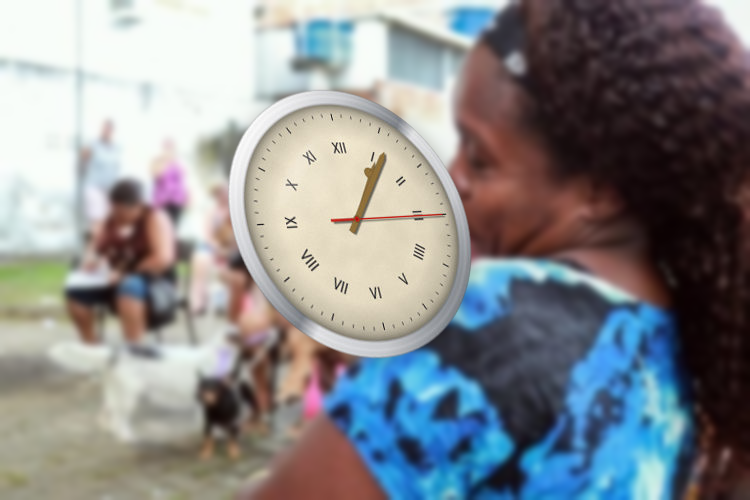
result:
{"hour": 1, "minute": 6, "second": 15}
